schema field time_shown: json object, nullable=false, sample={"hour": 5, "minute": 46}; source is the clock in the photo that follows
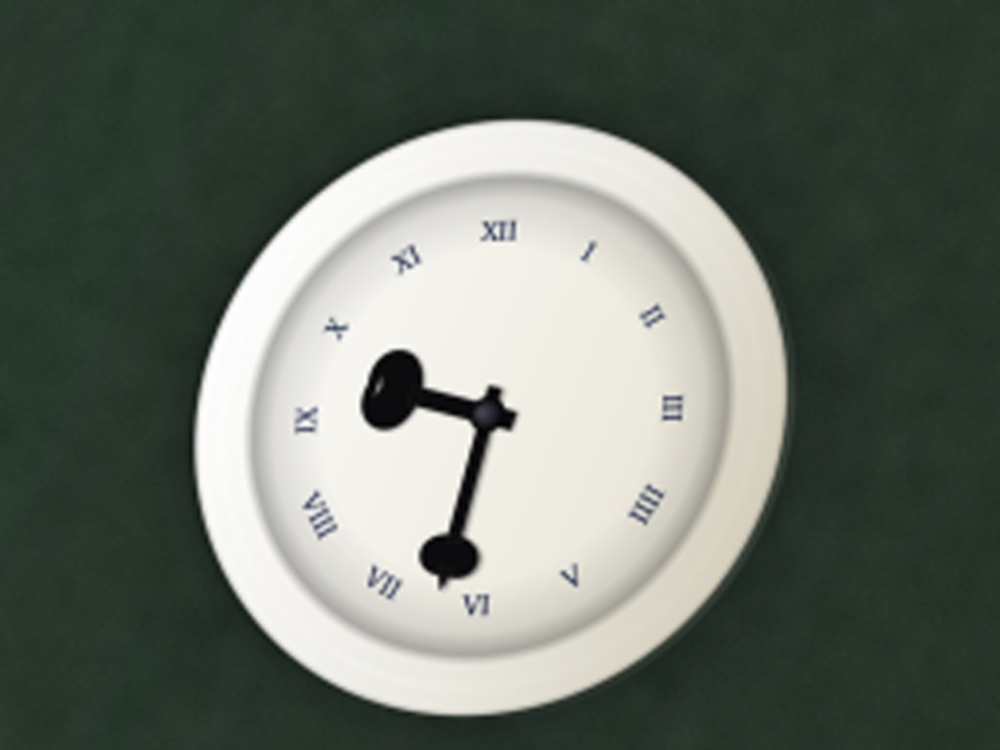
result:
{"hour": 9, "minute": 32}
